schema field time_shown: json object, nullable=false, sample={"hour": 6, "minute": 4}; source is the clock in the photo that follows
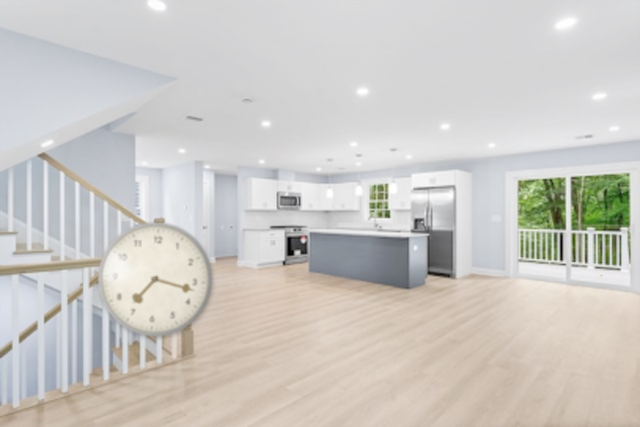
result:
{"hour": 7, "minute": 17}
